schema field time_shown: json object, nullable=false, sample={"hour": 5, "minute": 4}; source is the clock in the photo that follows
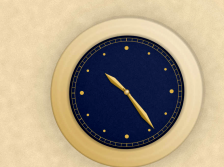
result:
{"hour": 10, "minute": 24}
